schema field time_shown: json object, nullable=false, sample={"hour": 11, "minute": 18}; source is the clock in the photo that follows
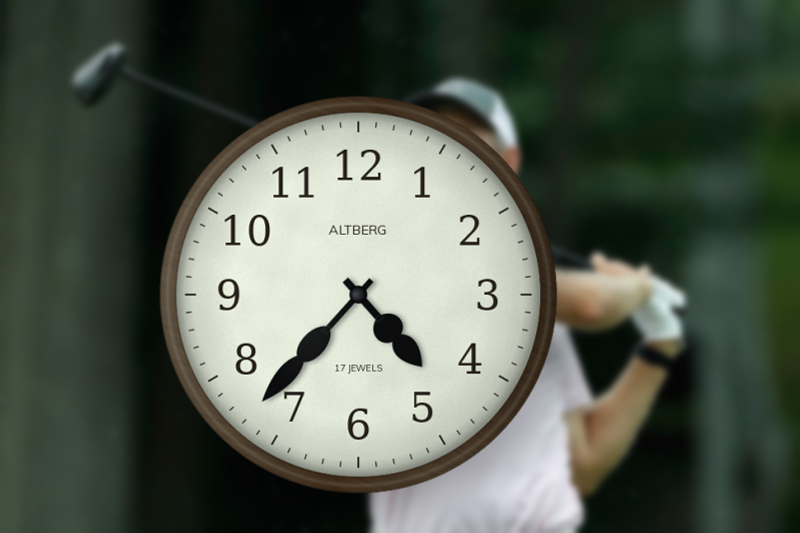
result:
{"hour": 4, "minute": 37}
